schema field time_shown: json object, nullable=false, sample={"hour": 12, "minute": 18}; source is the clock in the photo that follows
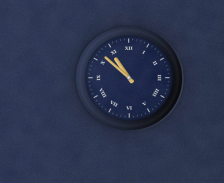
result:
{"hour": 10, "minute": 52}
